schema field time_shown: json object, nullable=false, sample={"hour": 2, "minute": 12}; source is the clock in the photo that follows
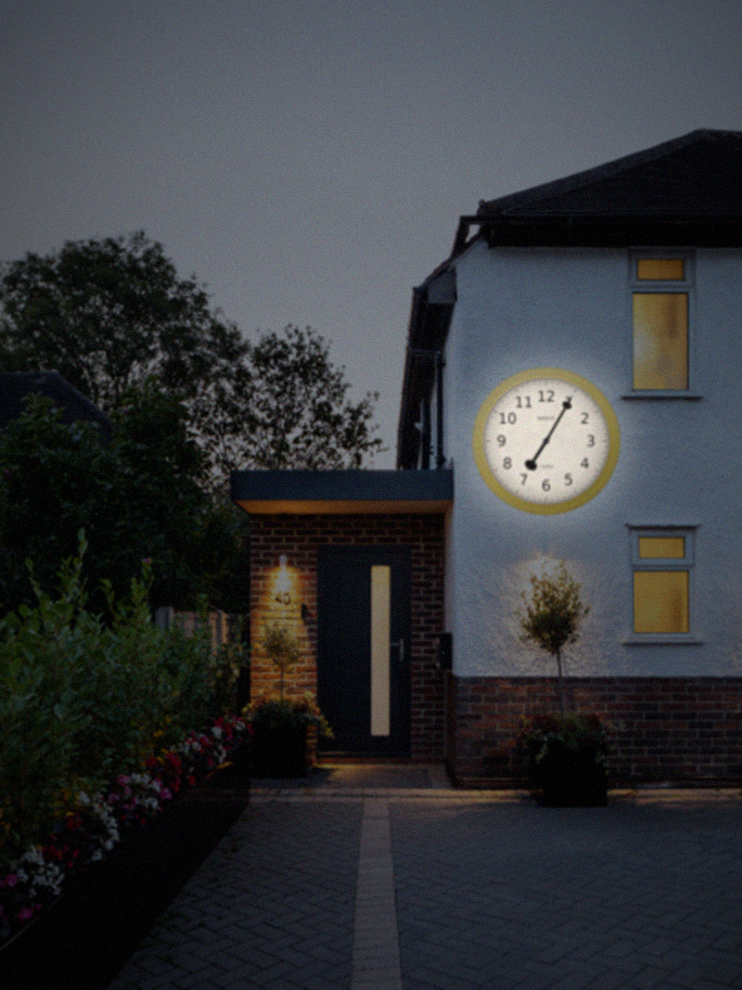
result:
{"hour": 7, "minute": 5}
